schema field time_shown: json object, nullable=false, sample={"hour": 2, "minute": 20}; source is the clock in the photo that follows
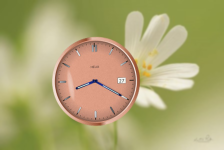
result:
{"hour": 8, "minute": 20}
